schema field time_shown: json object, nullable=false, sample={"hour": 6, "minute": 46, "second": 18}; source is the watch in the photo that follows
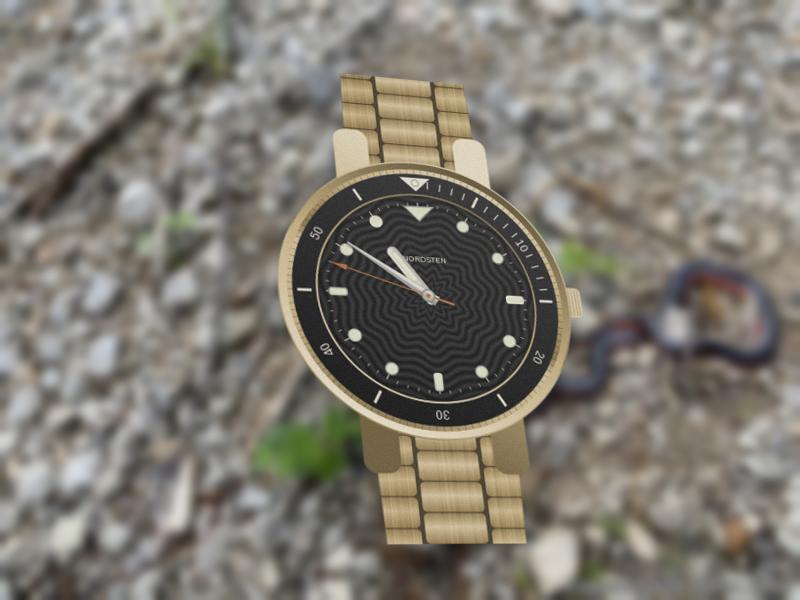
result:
{"hour": 10, "minute": 50, "second": 48}
